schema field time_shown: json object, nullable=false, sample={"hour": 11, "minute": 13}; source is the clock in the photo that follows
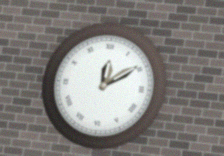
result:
{"hour": 12, "minute": 9}
